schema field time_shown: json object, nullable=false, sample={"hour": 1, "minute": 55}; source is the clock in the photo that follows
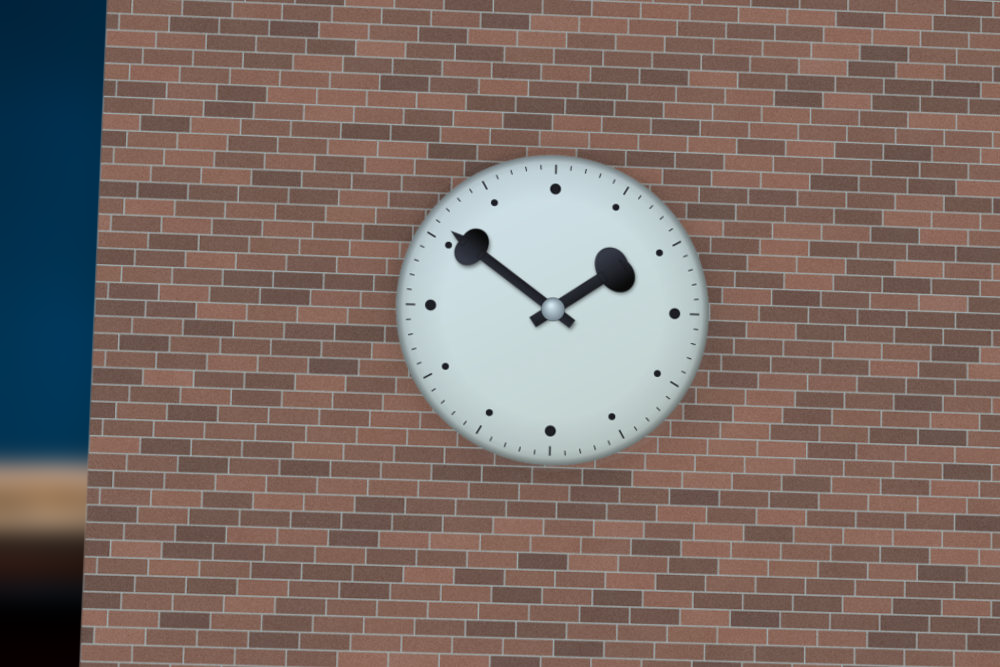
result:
{"hour": 1, "minute": 51}
